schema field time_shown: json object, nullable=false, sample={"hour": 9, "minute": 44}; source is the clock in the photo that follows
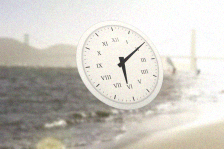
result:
{"hour": 6, "minute": 10}
